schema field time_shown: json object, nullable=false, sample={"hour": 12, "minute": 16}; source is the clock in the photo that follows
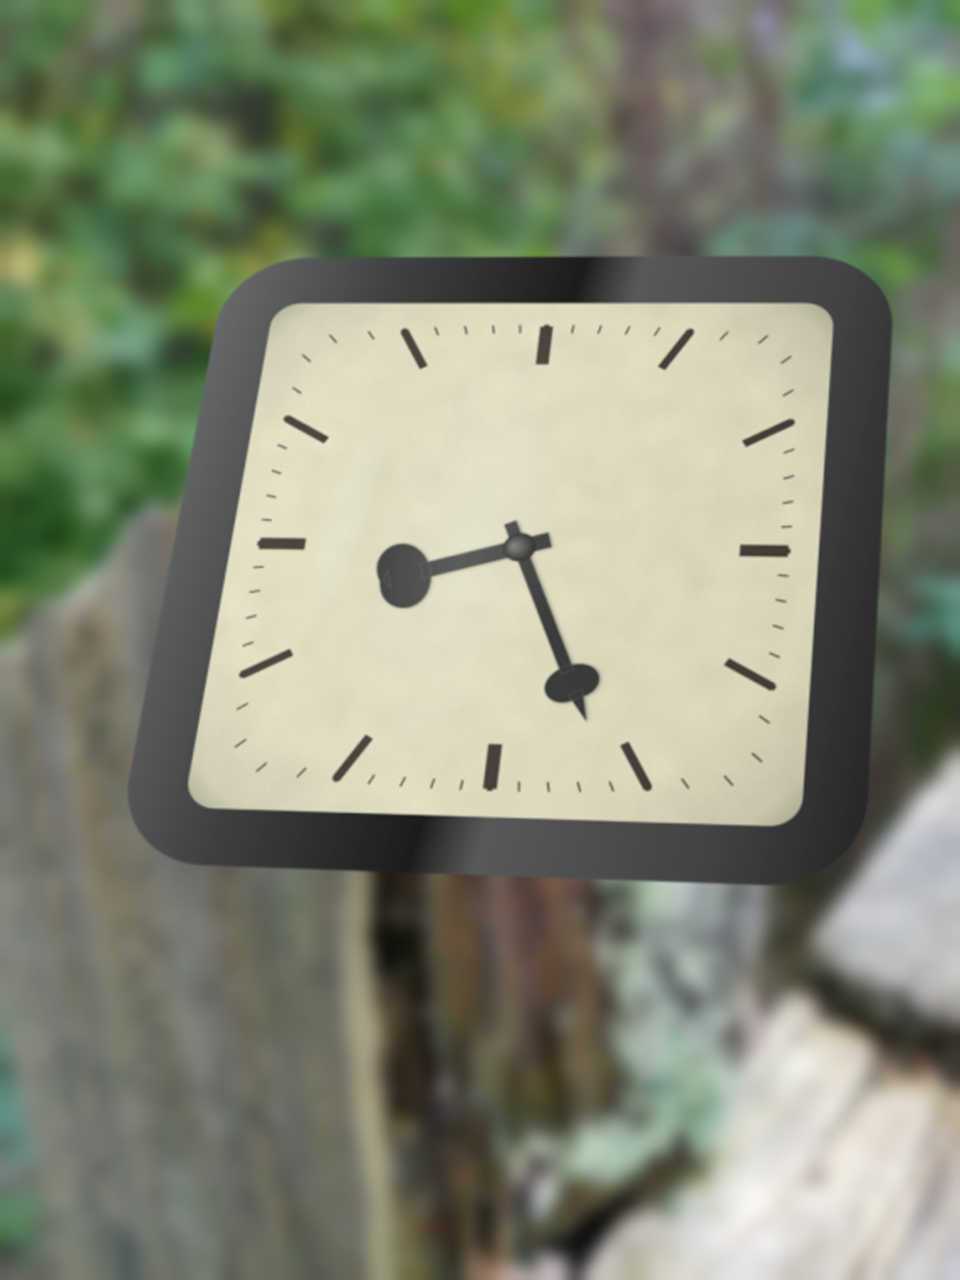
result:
{"hour": 8, "minute": 26}
